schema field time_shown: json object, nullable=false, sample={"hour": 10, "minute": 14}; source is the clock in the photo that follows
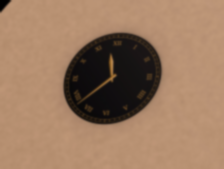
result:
{"hour": 11, "minute": 38}
